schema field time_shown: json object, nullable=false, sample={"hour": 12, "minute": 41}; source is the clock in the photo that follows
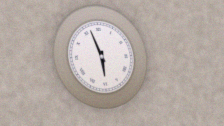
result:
{"hour": 5, "minute": 57}
